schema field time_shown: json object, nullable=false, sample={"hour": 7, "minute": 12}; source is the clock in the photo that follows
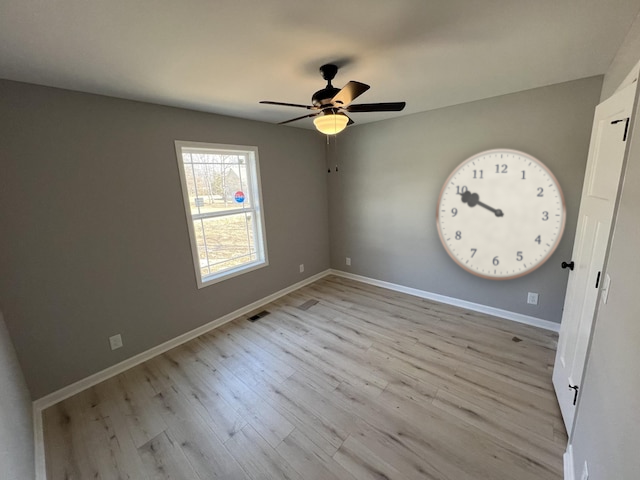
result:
{"hour": 9, "minute": 49}
